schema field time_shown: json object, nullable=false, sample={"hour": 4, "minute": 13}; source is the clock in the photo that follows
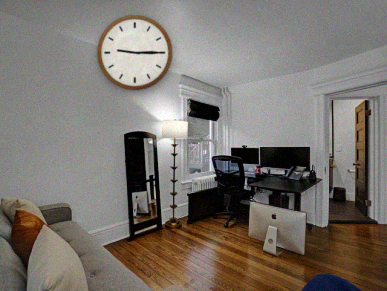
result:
{"hour": 9, "minute": 15}
